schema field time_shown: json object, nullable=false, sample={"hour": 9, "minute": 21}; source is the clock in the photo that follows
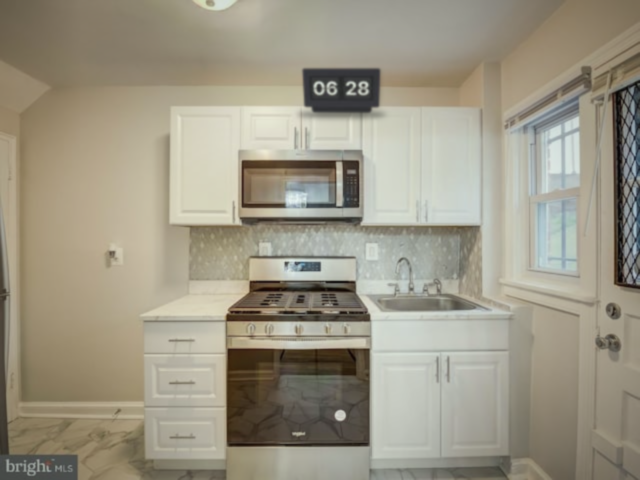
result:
{"hour": 6, "minute": 28}
